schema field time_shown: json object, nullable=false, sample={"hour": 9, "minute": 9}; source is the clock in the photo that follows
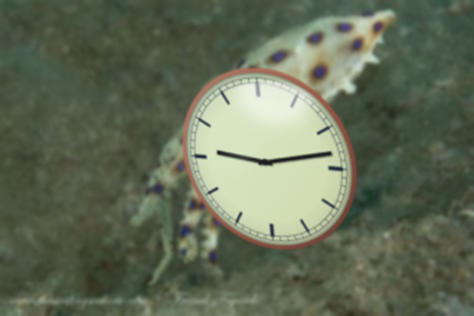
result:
{"hour": 9, "minute": 13}
